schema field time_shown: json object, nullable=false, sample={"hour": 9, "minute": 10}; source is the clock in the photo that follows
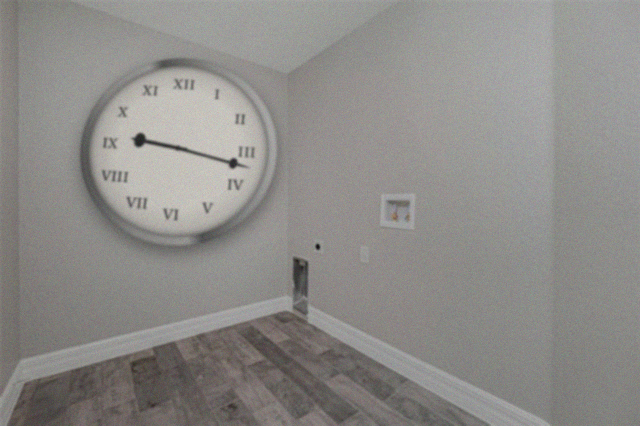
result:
{"hour": 9, "minute": 17}
